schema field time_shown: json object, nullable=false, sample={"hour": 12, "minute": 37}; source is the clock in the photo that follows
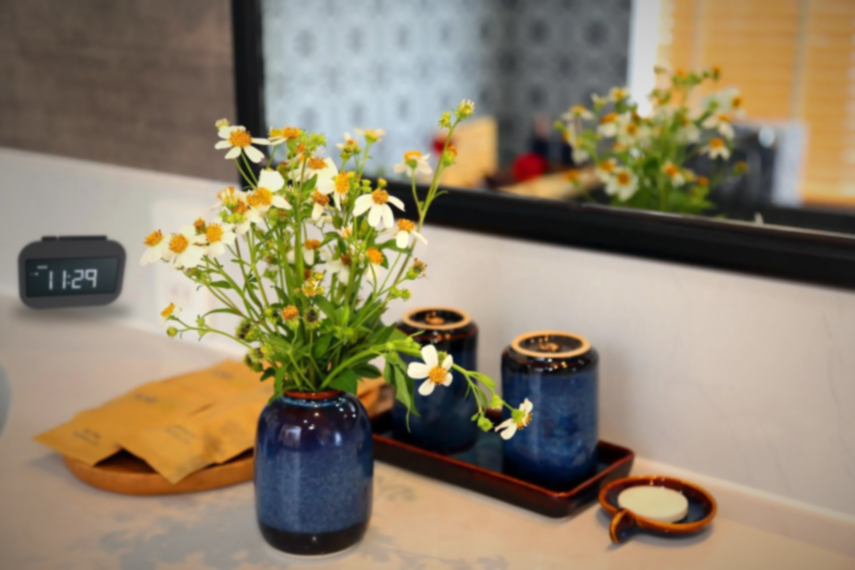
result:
{"hour": 11, "minute": 29}
